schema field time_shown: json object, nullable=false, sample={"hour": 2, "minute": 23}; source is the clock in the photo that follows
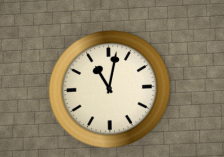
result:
{"hour": 11, "minute": 2}
